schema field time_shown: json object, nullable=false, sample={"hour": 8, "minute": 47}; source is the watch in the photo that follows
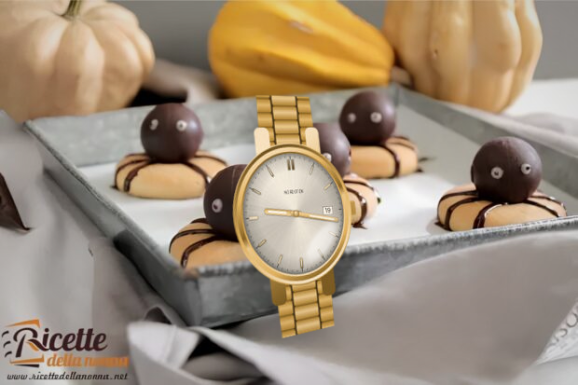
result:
{"hour": 9, "minute": 17}
